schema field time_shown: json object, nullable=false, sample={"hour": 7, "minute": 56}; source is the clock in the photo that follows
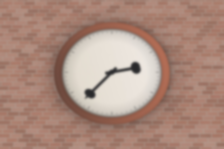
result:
{"hour": 2, "minute": 37}
